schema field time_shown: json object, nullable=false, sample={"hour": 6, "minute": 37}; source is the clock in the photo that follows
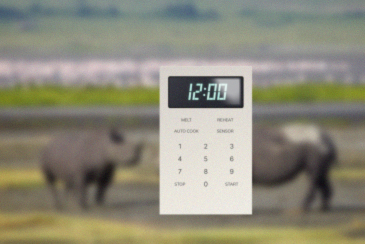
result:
{"hour": 12, "minute": 0}
